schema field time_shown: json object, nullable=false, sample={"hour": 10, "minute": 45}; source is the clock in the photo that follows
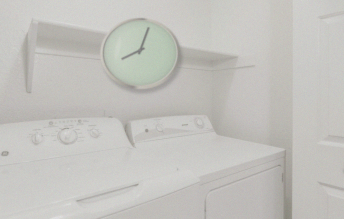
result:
{"hour": 8, "minute": 3}
